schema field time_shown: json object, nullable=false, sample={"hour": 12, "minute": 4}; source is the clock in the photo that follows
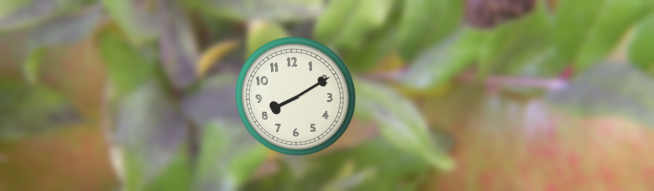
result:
{"hour": 8, "minute": 10}
